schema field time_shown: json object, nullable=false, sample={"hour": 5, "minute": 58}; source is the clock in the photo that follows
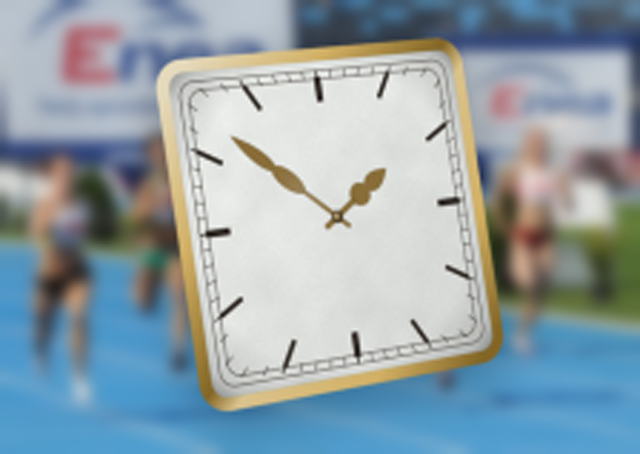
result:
{"hour": 1, "minute": 52}
